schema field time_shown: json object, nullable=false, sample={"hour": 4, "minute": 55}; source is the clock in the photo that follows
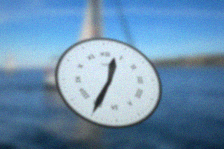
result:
{"hour": 12, "minute": 35}
